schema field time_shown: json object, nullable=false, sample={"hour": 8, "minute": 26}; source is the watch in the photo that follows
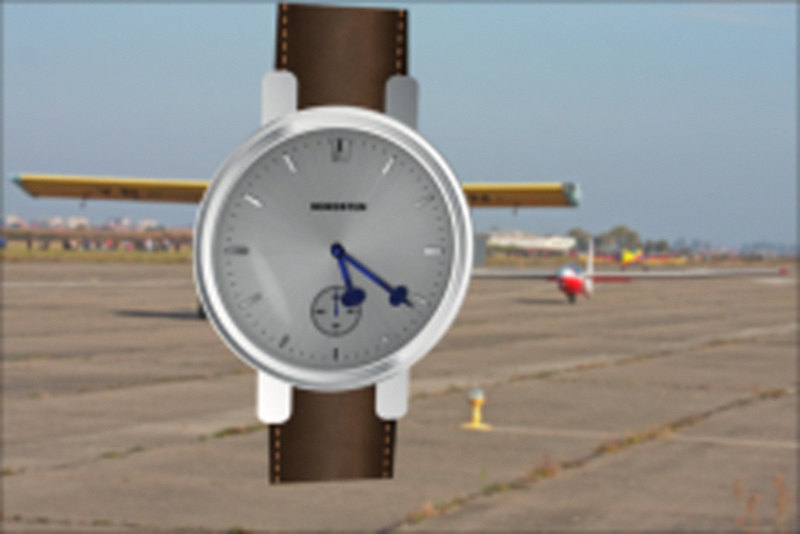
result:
{"hour": 5, "minute": 21}
